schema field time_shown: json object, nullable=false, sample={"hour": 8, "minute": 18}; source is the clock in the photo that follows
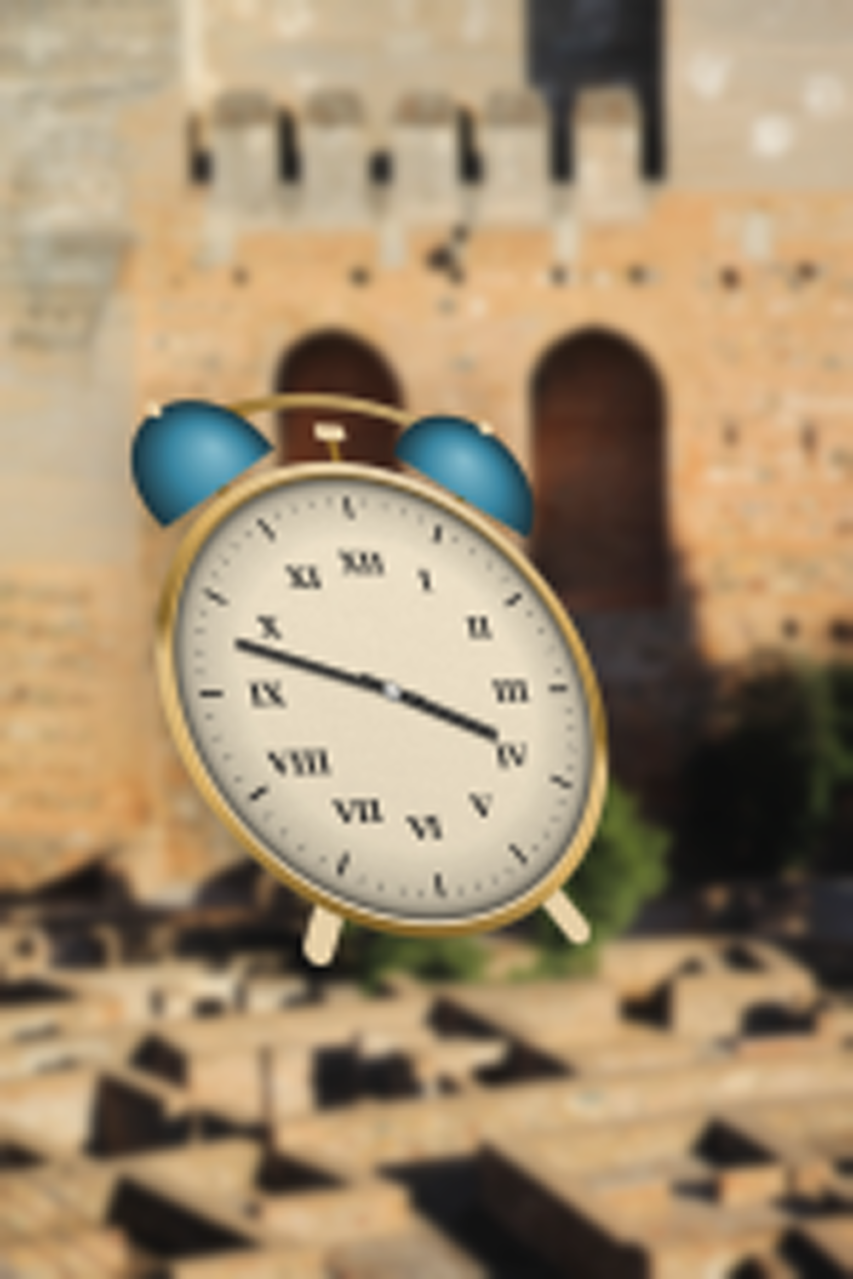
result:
{"hour": 3, "minute": 48}
